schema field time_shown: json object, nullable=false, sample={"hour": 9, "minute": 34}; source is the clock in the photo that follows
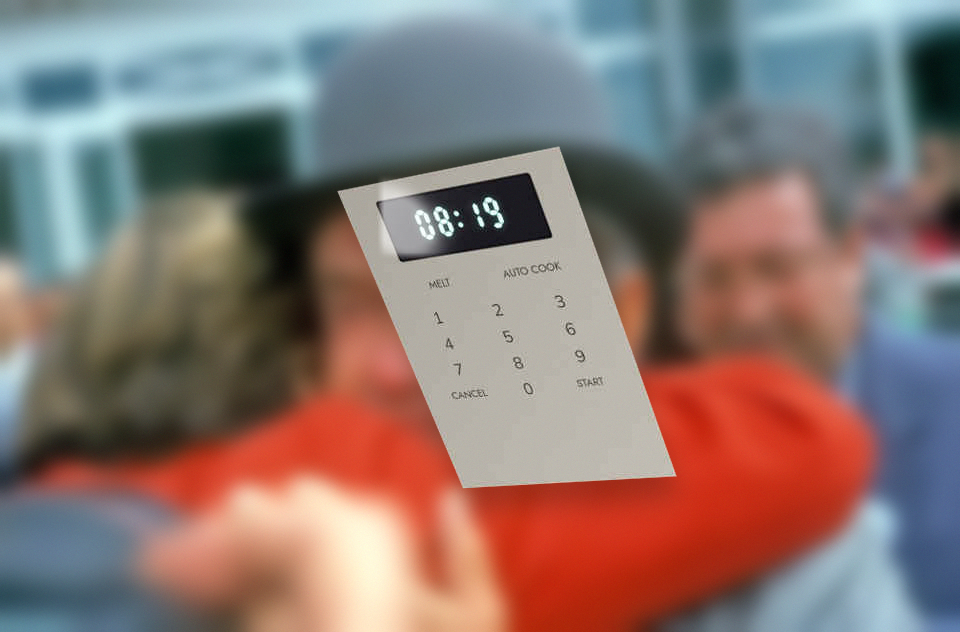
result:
{"hour": 8, "minute": 19}
